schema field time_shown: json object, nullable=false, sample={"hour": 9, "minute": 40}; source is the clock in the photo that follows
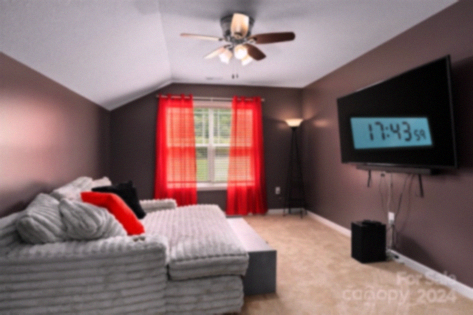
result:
{"hour": 17, "minute": 43}
